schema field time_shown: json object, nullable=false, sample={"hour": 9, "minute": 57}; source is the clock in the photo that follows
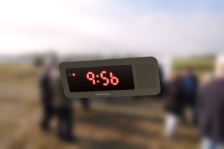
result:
{"hour": 9, "minute": 56}
